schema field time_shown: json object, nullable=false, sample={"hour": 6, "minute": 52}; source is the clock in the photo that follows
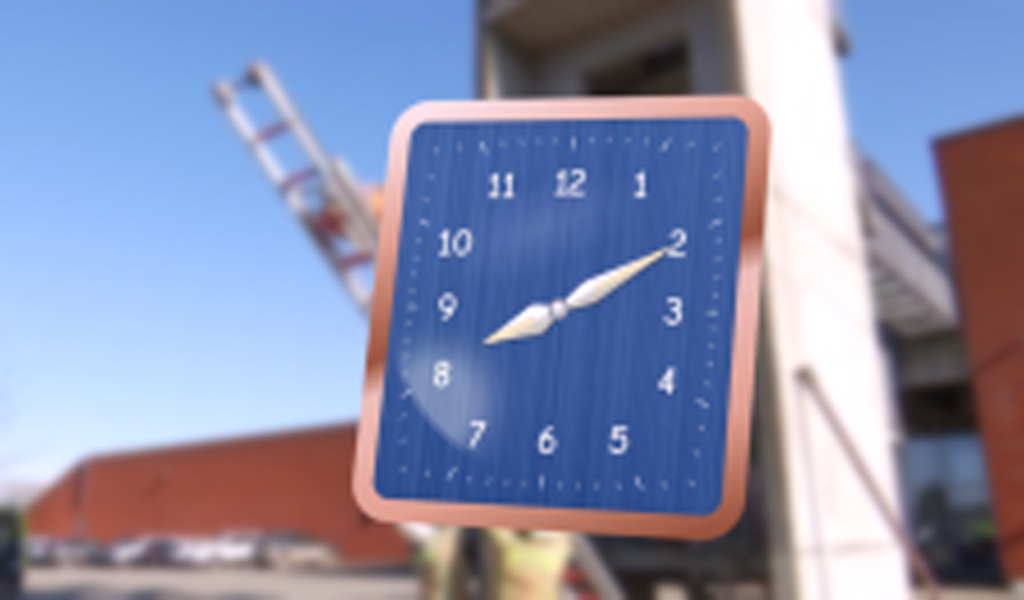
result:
{"hour": 8, "minute": 10}
